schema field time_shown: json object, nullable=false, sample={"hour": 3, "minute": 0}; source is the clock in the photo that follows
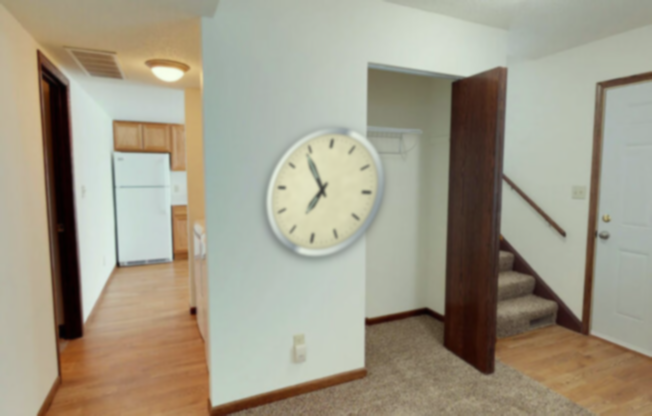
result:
{"hour": 6, "minute": 54}
